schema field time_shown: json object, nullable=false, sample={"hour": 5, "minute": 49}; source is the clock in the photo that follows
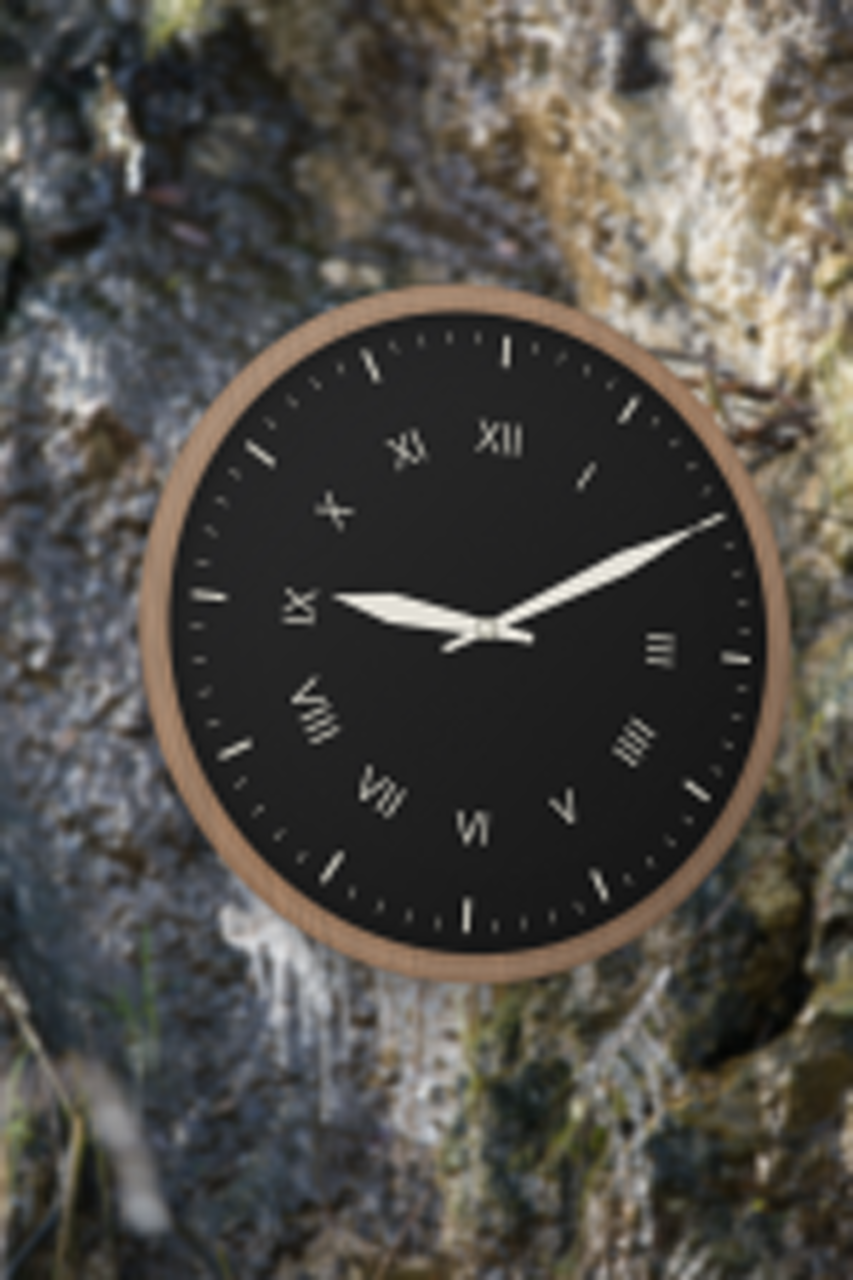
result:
{"hour": 9, "minute": 10}
